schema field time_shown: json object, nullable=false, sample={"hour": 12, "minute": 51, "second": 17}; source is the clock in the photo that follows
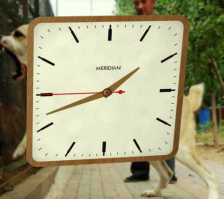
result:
{"hour": 1, "minute": 41, "second": 45}
